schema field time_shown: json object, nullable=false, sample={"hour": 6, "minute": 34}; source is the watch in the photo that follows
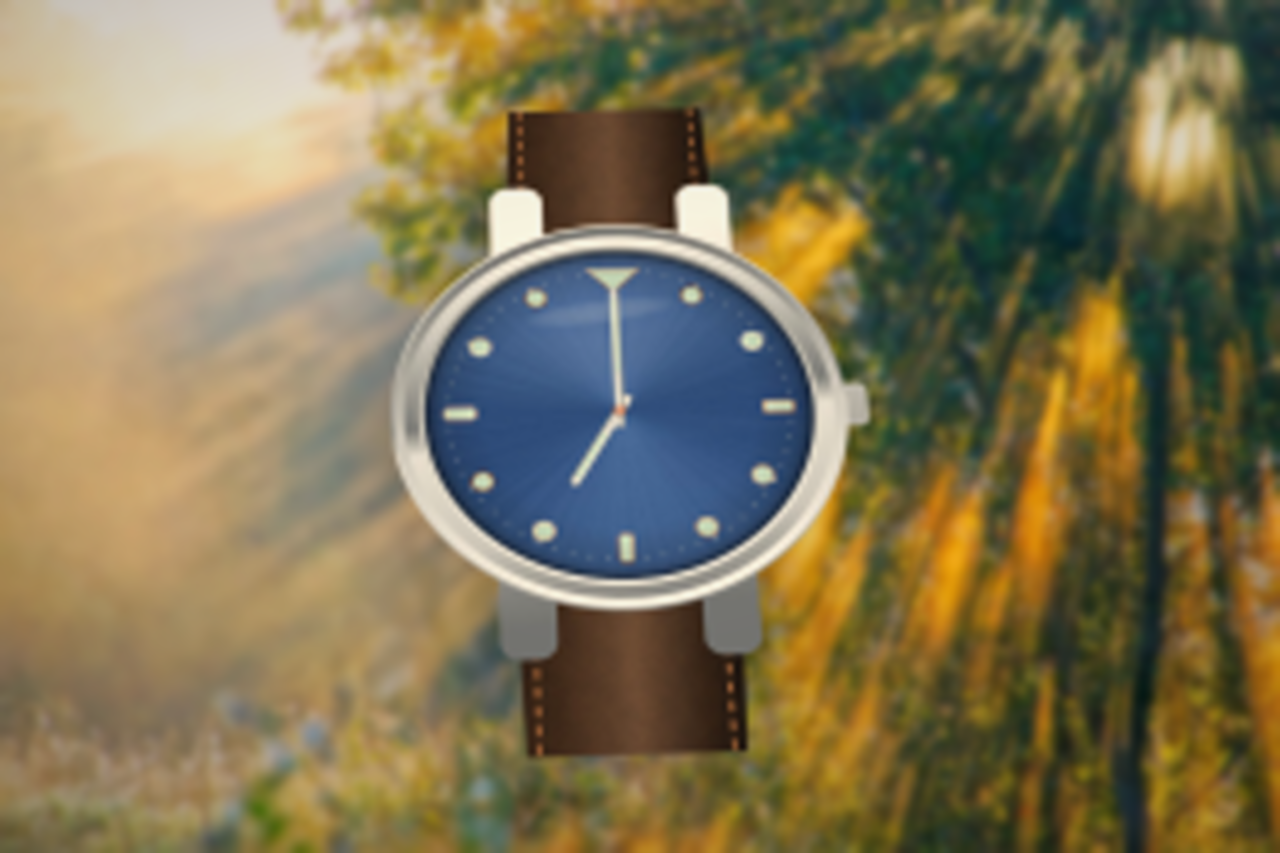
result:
{"hour": 7, "minute": 0}
